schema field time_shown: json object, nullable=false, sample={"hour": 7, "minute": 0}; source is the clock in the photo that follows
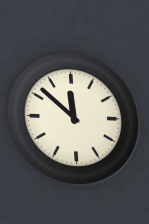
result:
{"hour": 11, "minute": 52}
